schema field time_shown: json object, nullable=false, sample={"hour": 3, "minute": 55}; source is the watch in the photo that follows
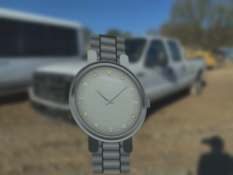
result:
{"hour": 10, "minute": 8}
